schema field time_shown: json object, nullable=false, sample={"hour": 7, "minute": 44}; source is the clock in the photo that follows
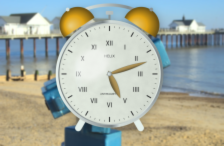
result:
{"hour": 5, "minute": 12}
